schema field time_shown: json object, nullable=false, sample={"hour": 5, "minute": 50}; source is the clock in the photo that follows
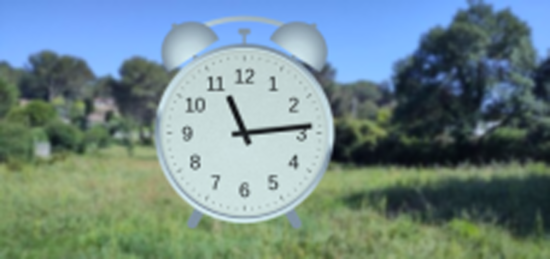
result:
{"hour": 11, "minute": 14}
